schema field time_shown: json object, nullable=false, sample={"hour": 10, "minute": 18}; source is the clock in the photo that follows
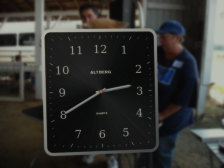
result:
{"hour": 2, "minute": 40}
